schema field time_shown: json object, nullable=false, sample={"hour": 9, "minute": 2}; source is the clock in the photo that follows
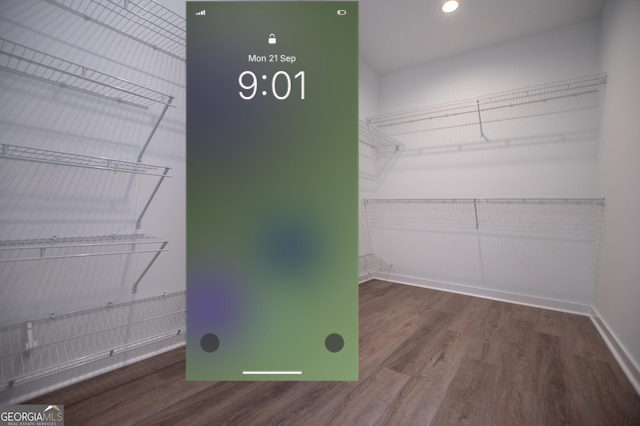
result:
{"hour": 9, "minute": 1}
